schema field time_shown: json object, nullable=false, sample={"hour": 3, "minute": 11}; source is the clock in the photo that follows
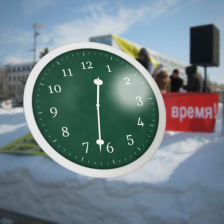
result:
{"hour": 12, "minute": 32}
